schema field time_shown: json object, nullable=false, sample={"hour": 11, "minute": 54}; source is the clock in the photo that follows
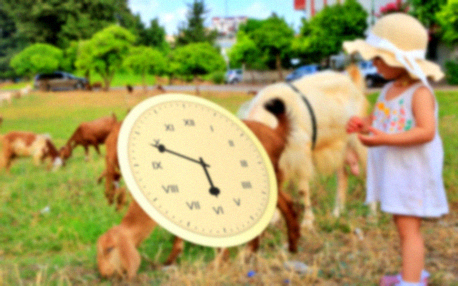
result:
{"hour": 5, "minute": 49}
